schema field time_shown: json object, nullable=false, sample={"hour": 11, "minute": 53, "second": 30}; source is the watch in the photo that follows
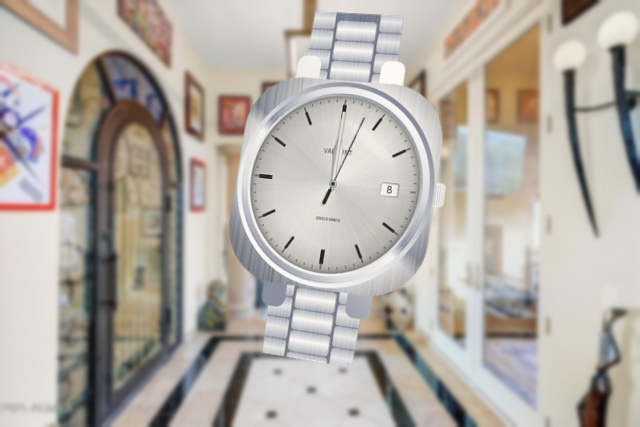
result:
{"hour": 12, "minute": 0, "second": 3}
